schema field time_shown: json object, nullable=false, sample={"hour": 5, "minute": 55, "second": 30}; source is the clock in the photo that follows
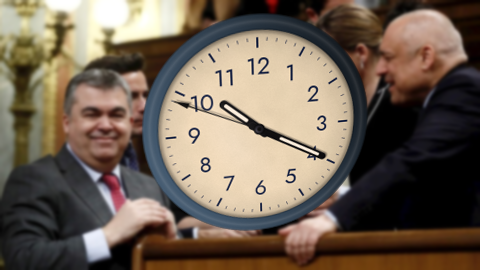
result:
{"hour": 10, "minute": 19, "second": 49}
